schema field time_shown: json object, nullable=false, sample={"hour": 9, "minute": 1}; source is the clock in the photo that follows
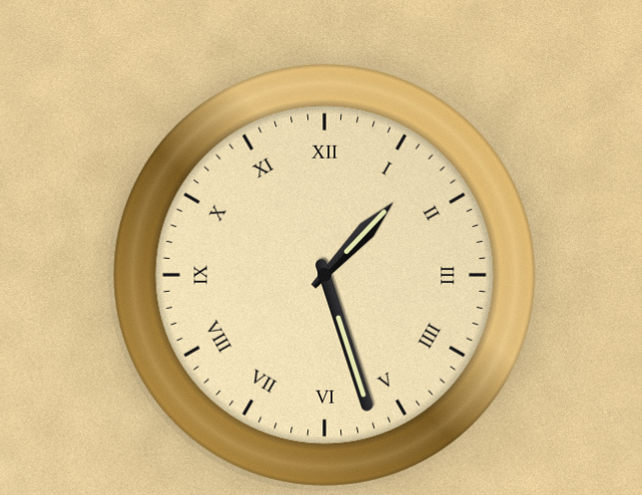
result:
{"hour": 1, "minute": 27}
